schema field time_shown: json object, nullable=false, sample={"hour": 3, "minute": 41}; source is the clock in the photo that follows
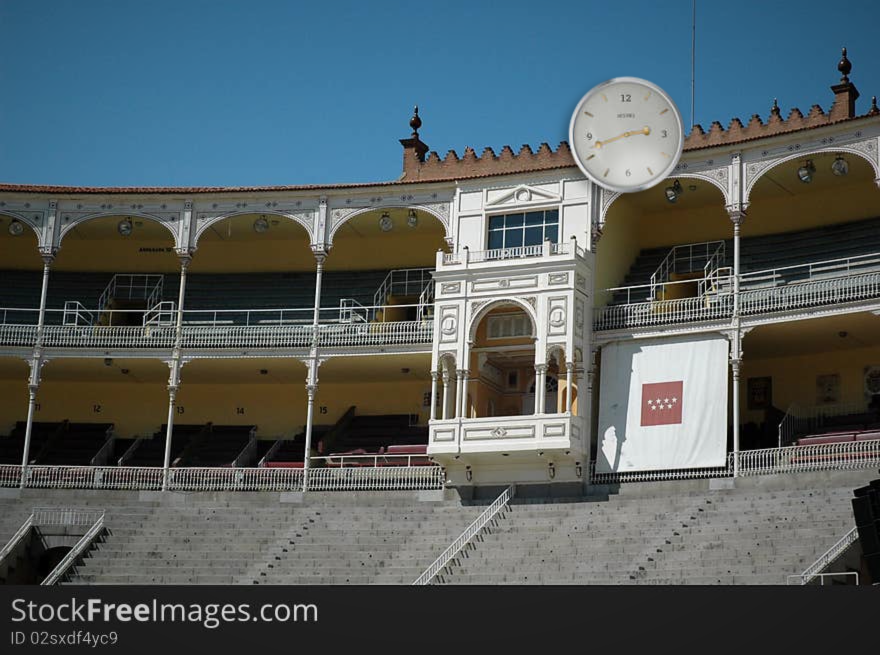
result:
{"hour": 2, "minute": 42}
